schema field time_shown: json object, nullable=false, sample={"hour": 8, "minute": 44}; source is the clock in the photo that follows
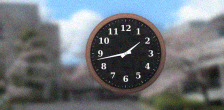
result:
{"hour": 1, "minute": 43}
